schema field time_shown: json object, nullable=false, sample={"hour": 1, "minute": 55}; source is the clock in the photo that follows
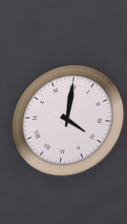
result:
{"hour": 4, "minute": 0}
